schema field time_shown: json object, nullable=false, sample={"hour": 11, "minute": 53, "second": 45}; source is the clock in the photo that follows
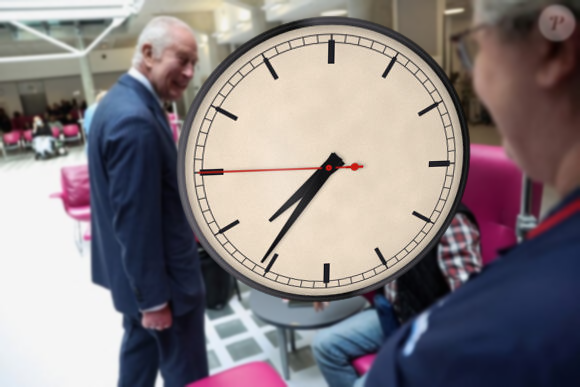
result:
{"hour": 7, "minute": 35, "second": 45}
